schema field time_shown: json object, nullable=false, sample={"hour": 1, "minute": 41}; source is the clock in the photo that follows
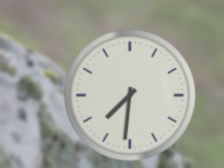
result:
{"hour": 7, "minute": 31}
